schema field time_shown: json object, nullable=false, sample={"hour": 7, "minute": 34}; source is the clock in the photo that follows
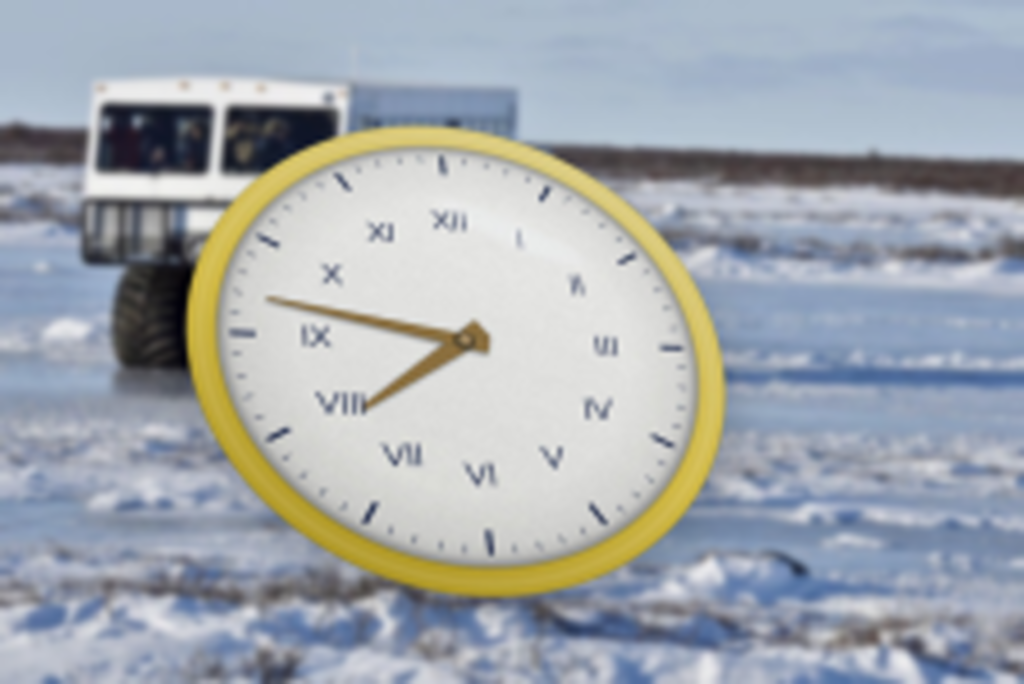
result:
{"hour": 7, "minute": 47}
